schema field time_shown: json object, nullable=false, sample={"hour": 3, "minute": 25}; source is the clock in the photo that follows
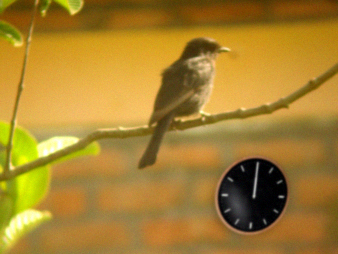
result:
{"hour": 12, "minute": 0}
